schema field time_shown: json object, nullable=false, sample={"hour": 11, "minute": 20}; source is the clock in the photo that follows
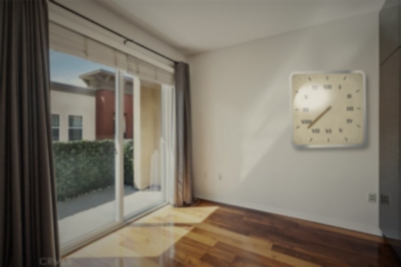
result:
{"hour": 7, "minute": 38}
